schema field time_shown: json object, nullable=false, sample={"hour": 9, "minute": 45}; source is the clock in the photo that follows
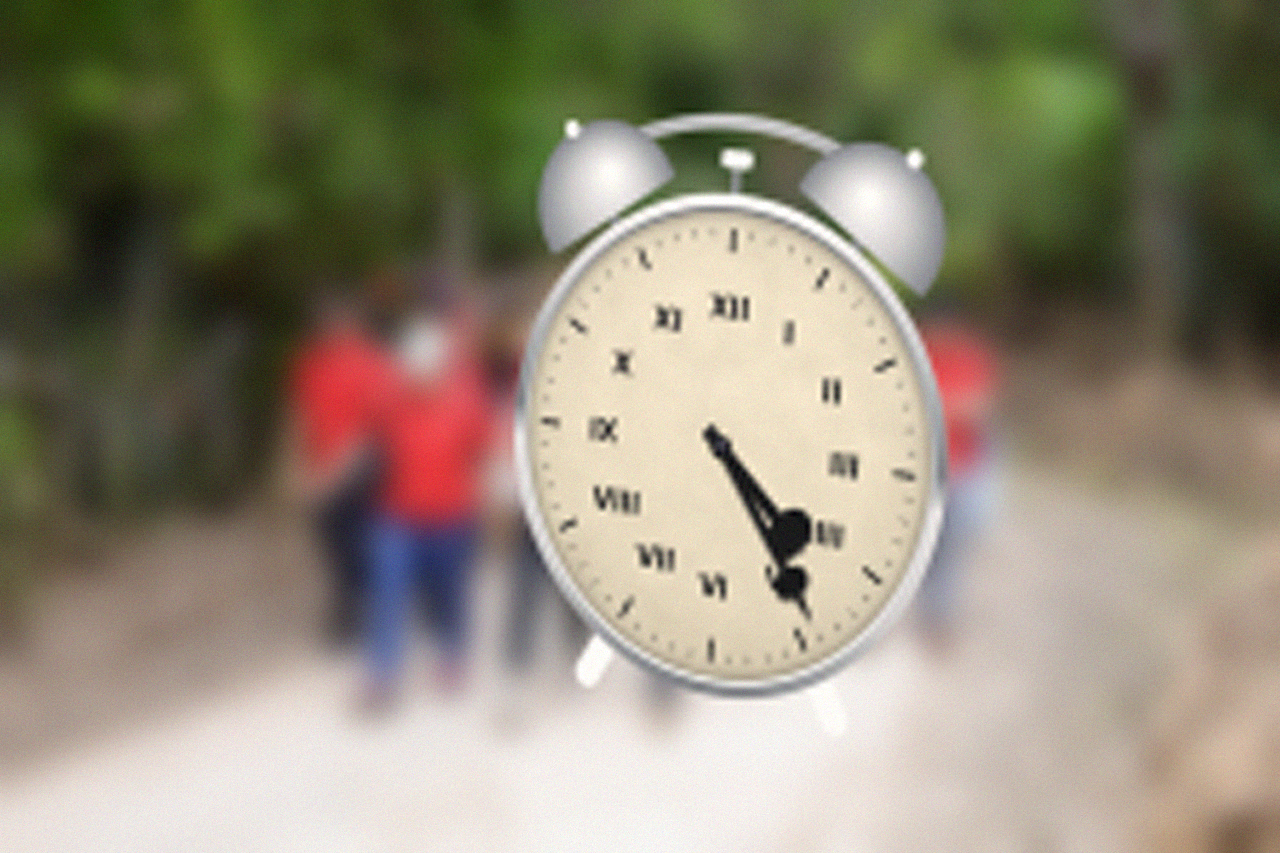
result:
{"hour": 4, "minute": 24}
